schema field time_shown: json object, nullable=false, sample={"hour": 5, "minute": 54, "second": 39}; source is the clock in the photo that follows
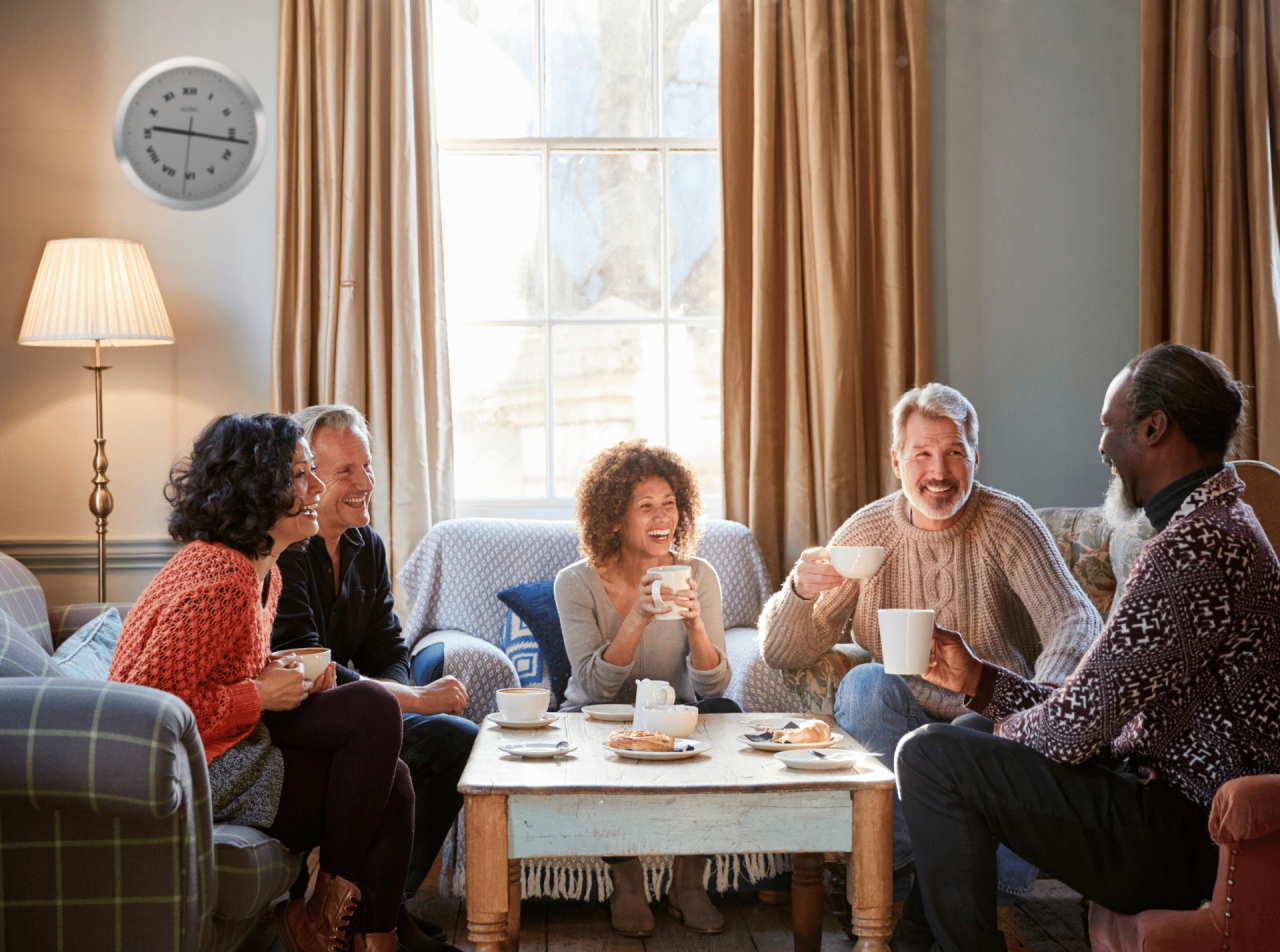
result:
{"hour": 9, "minute": 16, "second": 31}
